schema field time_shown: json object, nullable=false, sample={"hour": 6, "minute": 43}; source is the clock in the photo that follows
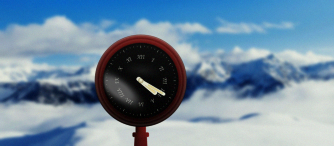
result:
{"hour": 4, "minute": 20}
